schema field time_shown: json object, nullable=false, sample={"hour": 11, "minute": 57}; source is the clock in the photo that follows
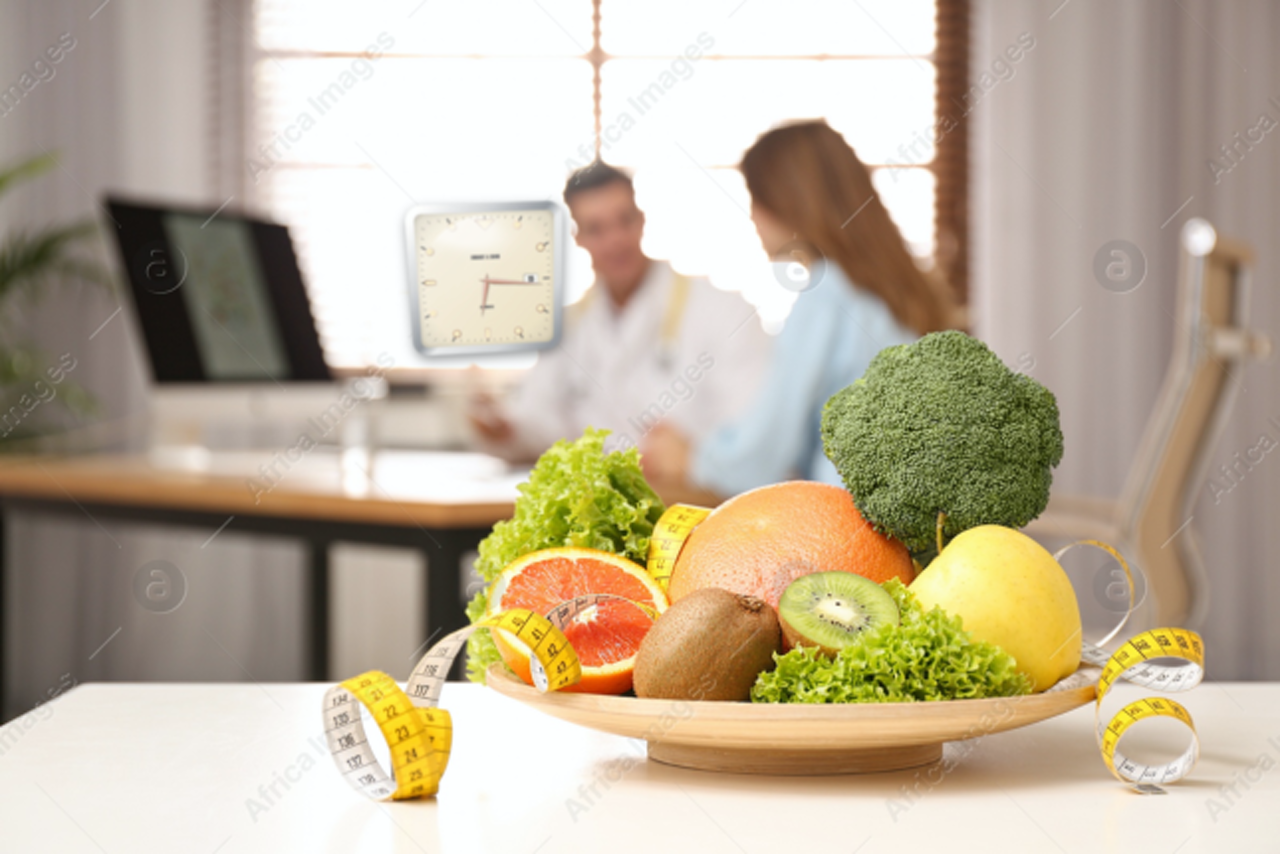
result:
{"hour": 6, "minute": 16}
